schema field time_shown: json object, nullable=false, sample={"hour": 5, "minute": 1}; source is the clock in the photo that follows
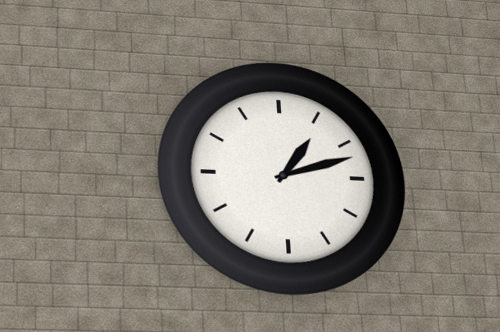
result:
{"hour": 1, "minute": 12}
